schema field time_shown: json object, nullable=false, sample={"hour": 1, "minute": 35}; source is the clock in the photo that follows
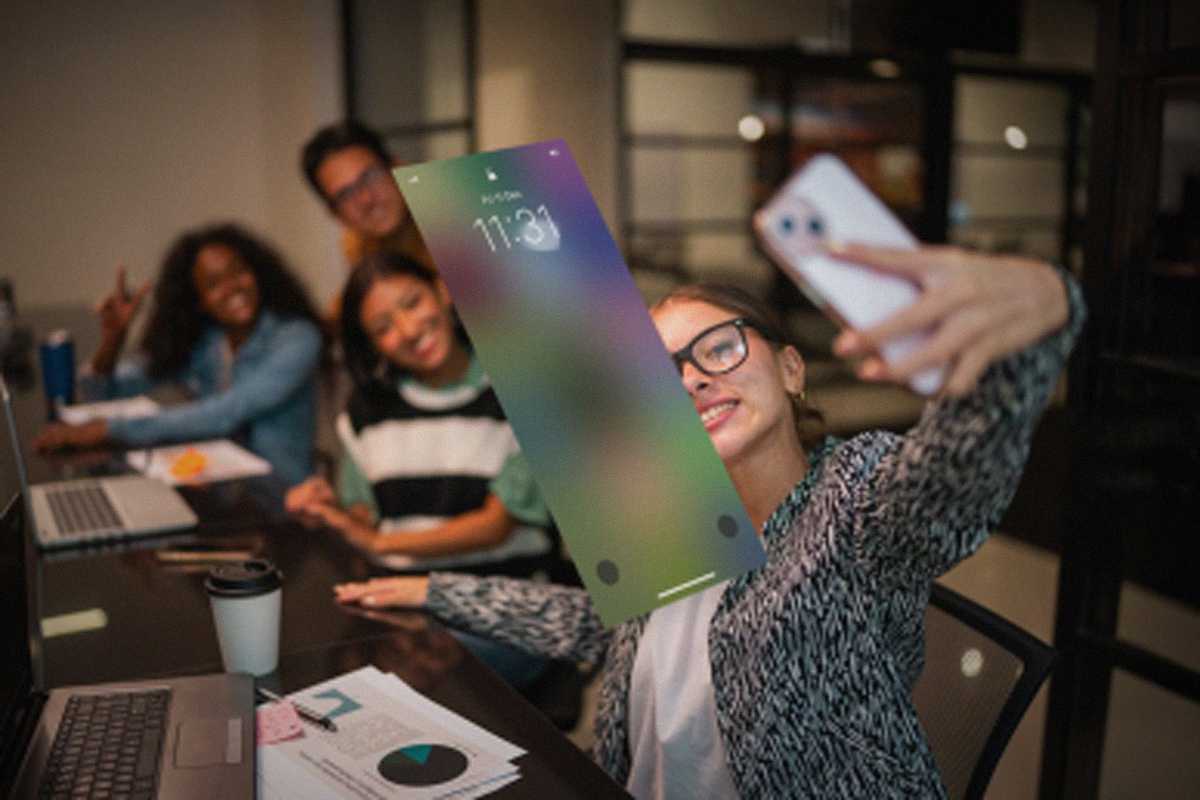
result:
{"hour": 11, "minute": 31}
